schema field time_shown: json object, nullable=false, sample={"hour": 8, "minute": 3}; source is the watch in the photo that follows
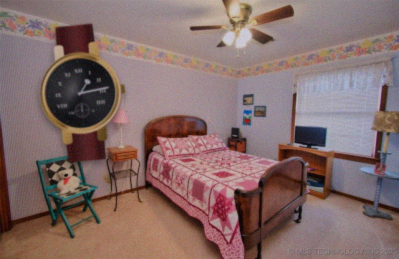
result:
{"hour": 1, "minute": 14}
